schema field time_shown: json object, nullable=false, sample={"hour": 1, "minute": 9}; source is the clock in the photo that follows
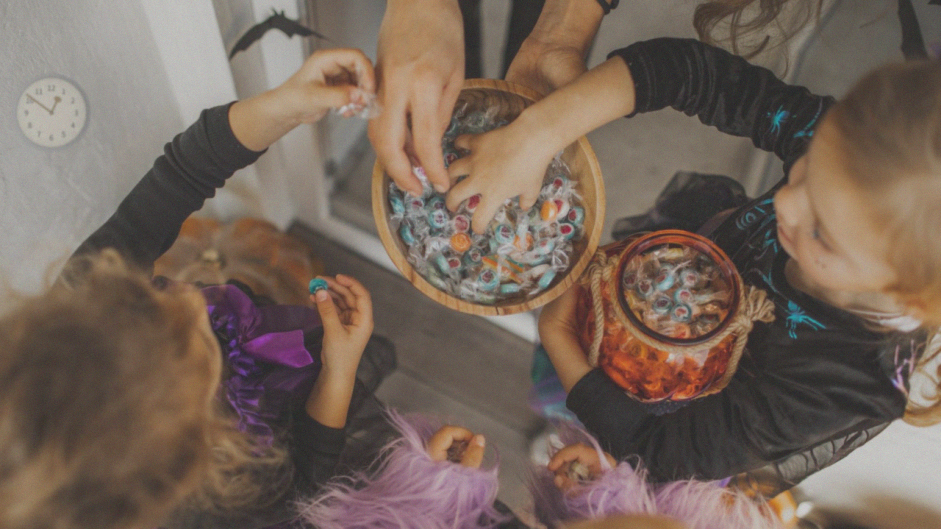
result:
{"hour": 12, "minute": 51}
